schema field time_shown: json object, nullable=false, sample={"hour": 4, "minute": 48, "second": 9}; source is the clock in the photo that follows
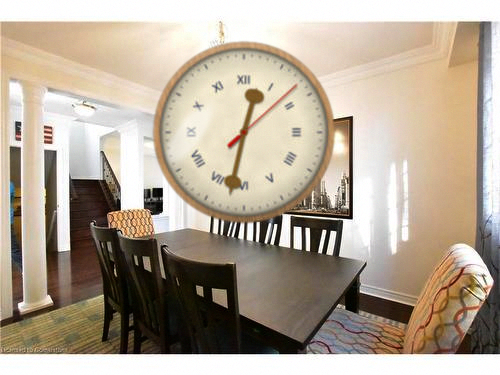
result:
{"hour": 12, "minute": 32, "second": 8}
